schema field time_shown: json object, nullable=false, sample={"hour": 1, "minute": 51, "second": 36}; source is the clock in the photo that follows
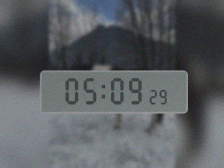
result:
{"hour": 5, "minute": 9, "second": 29}
